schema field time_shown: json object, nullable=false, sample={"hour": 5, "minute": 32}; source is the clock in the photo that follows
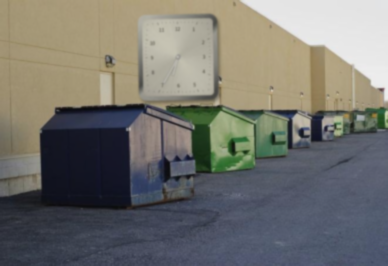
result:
{"hour": 6, "minute": 35}
